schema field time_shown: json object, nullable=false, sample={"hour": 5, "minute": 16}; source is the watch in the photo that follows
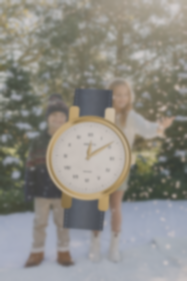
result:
{"hour": 12, "minute": 9}
